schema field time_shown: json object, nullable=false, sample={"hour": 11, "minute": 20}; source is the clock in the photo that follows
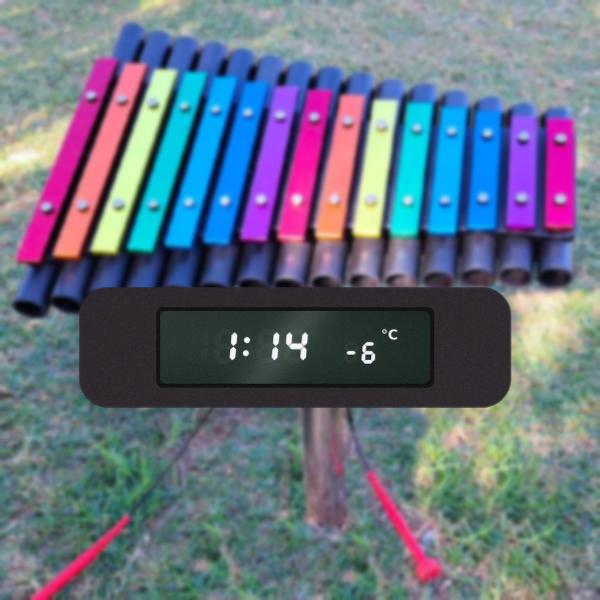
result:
{"hour": 1, "minute": 14}
